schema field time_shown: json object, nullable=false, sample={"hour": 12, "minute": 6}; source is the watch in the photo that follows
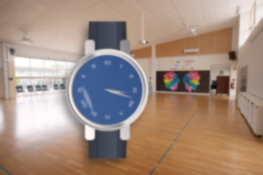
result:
{"hour": 3, "minute": 18}
